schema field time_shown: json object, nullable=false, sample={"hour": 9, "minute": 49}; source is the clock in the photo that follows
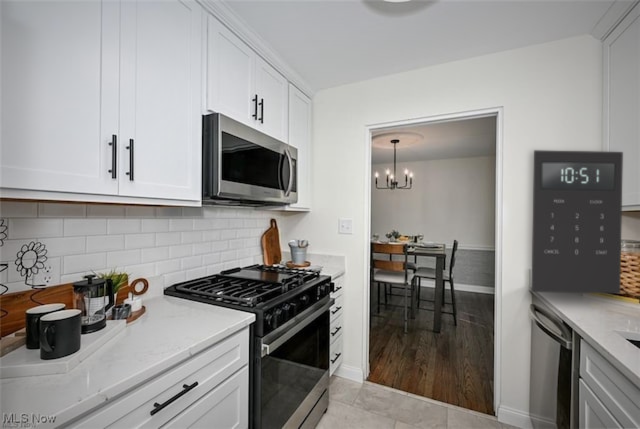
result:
{"hour": 10, "minute": 51}
